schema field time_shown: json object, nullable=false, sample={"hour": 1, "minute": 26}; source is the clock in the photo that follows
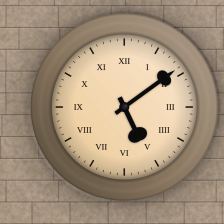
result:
{"hour": 5, "minute": 9}
